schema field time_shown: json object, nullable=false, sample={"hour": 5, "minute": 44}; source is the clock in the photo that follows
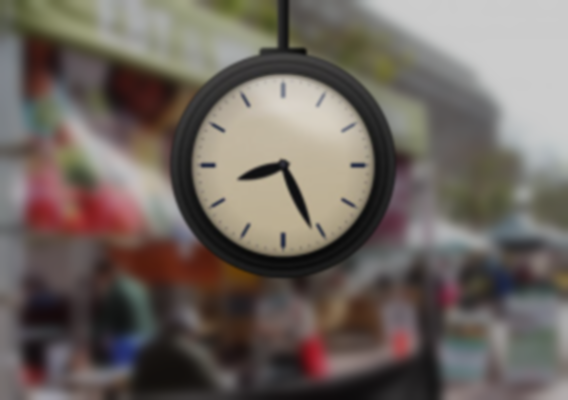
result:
{"hour": 8, "minute": 26}
